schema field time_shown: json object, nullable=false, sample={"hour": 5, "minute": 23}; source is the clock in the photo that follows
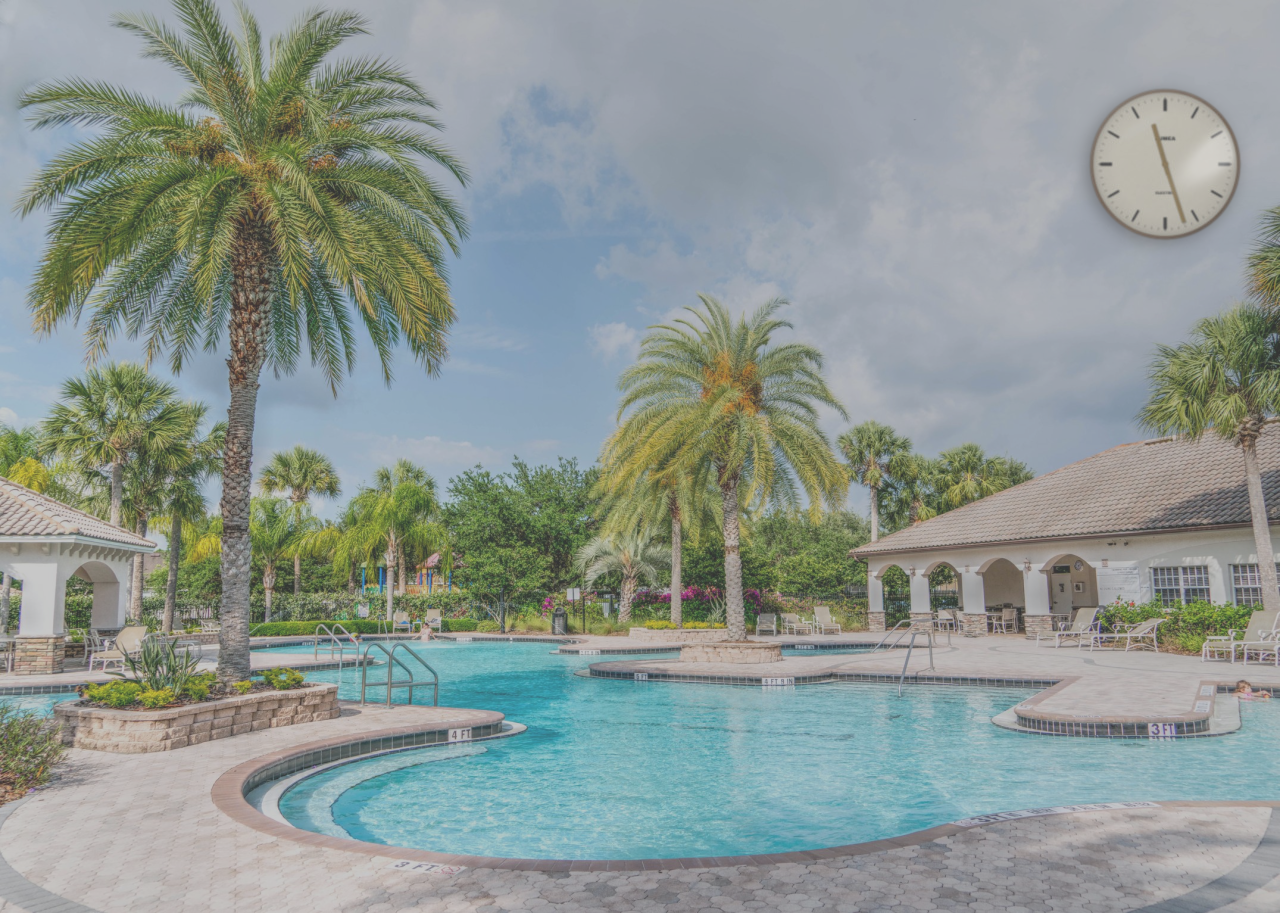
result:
{"hour": 11, "minute": 27}
